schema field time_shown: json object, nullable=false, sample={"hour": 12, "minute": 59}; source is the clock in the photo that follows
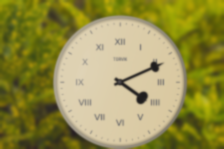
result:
{"hour": 4, "minute": 11}
